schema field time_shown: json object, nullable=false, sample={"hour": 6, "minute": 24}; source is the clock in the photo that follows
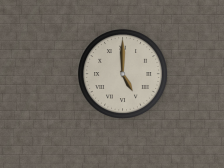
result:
{"hour": 5, "minute": 0}
